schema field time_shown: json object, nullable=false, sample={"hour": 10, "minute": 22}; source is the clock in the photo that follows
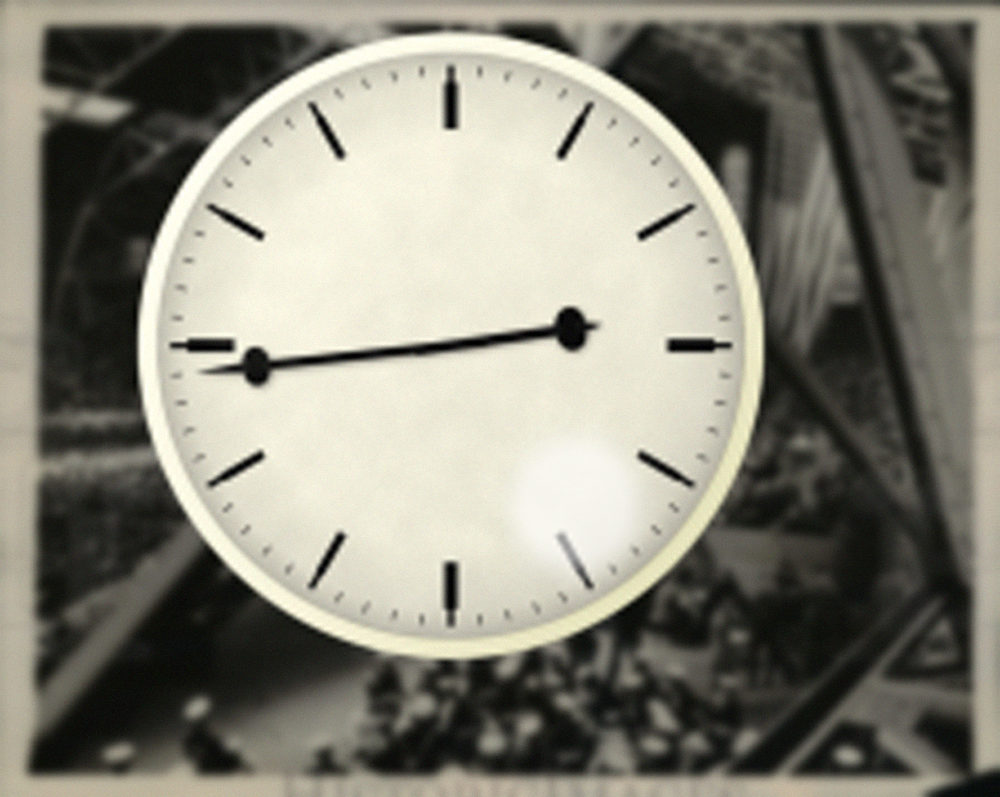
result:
{"hour": 2, "minute": 44}
